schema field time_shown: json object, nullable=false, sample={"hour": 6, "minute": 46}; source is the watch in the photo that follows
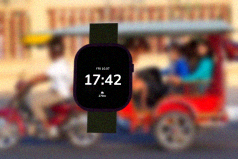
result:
{"hour": 17, "minute": 42}
